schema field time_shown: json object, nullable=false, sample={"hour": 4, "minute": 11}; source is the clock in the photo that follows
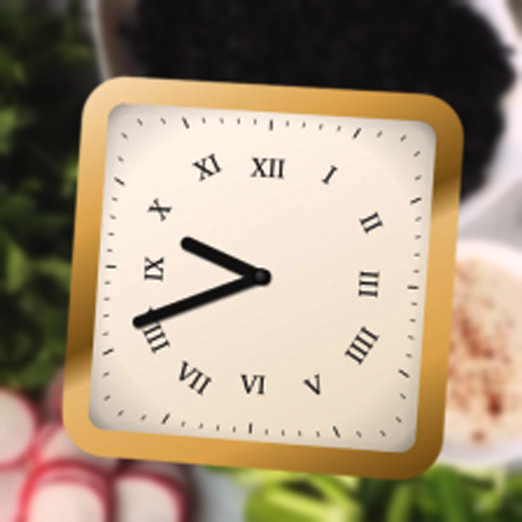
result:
{"hour": 9, "minute": 41}
